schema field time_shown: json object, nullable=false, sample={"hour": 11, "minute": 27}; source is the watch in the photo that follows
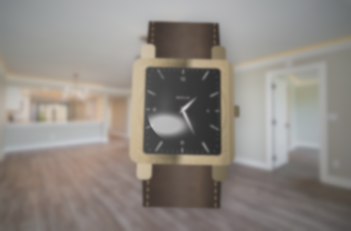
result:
{"hour": 1, "minute": 26}
